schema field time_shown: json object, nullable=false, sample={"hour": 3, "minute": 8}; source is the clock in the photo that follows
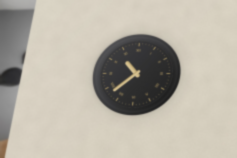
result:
{"hour": 10, "minute": 38}
